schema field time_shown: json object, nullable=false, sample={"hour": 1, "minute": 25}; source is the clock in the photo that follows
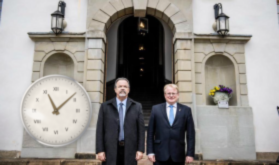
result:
{"hour": 11, "minute": 8}
